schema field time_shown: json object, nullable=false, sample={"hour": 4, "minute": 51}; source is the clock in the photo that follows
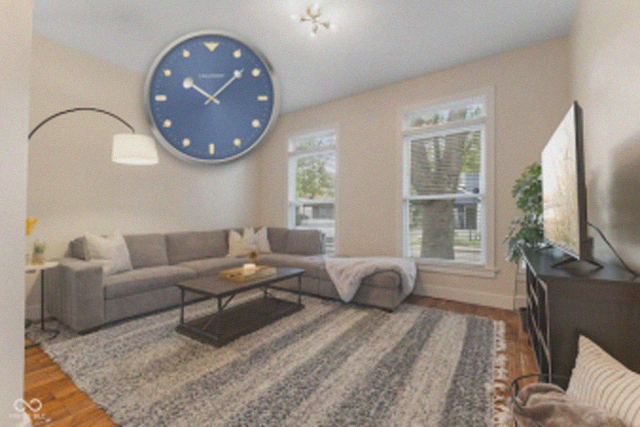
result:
{"hour": 10, "minute": 8}
